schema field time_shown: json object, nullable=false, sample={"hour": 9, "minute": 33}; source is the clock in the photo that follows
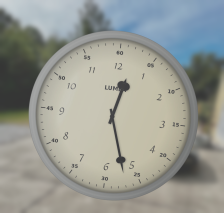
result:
{"hour": 12, "minute": 27}
